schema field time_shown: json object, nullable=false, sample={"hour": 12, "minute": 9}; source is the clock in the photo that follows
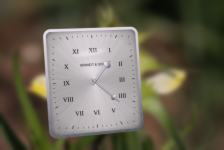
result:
{"hour": 1, "minute": 22}
